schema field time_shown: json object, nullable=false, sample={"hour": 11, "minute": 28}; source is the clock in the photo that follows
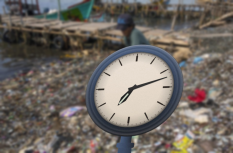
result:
{"hour": 7, "minute": 12}
